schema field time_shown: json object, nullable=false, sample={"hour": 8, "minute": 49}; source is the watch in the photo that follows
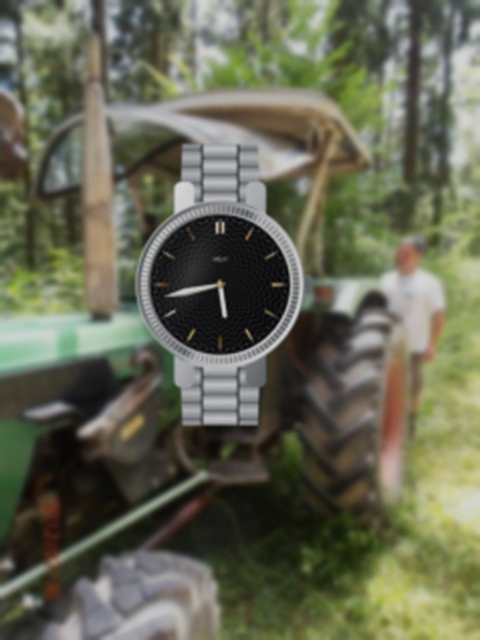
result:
{"hour": 5, "minute": 43}
